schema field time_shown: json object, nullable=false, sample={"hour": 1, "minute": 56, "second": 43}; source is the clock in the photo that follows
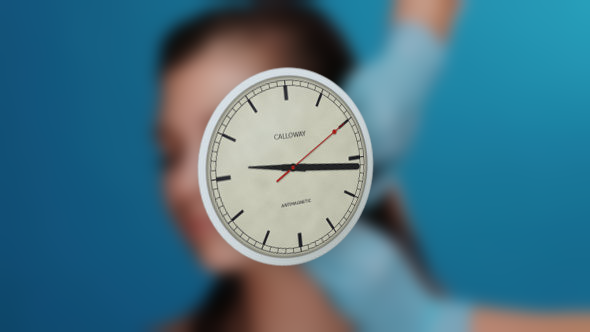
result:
{"hour": 9, "minute": 16, "second": 10}
